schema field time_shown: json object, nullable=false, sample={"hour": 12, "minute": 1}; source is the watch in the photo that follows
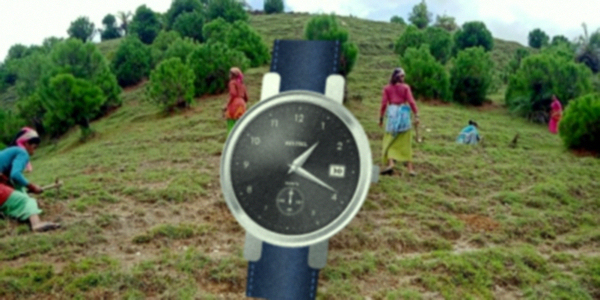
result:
{"hour": 1, "minute": 19}
